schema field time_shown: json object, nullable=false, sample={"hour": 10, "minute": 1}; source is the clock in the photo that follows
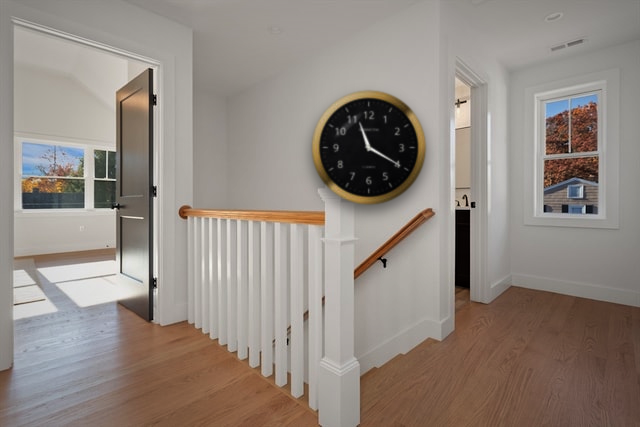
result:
{"hour": 11, "minute": 20}
